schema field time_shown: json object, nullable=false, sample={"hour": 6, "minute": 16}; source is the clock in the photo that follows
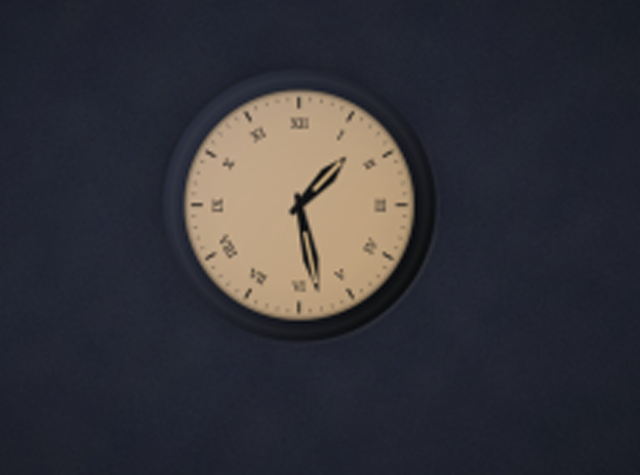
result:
{"hour": 1, "minute": 28}
